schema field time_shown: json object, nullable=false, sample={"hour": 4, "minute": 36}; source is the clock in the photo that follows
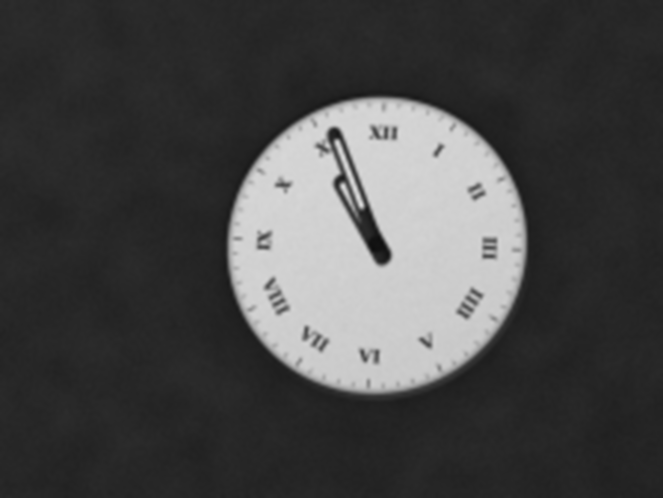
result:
{"hour": 10, "minute": 56}
